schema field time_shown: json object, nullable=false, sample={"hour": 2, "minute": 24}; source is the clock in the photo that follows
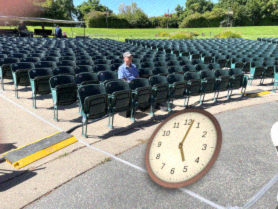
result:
{"hour": 5, "minute": 2}
